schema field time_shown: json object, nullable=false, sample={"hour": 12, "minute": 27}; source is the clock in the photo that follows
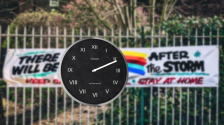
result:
{"hour": 2, "minute": 11}
